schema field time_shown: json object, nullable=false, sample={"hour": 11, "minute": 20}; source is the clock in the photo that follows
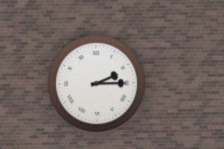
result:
{"hour": 2, "minute": 15}
